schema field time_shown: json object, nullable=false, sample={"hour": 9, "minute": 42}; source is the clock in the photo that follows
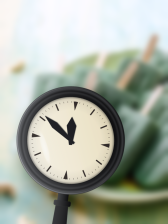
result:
{"hour": 11, "minute": 51}
